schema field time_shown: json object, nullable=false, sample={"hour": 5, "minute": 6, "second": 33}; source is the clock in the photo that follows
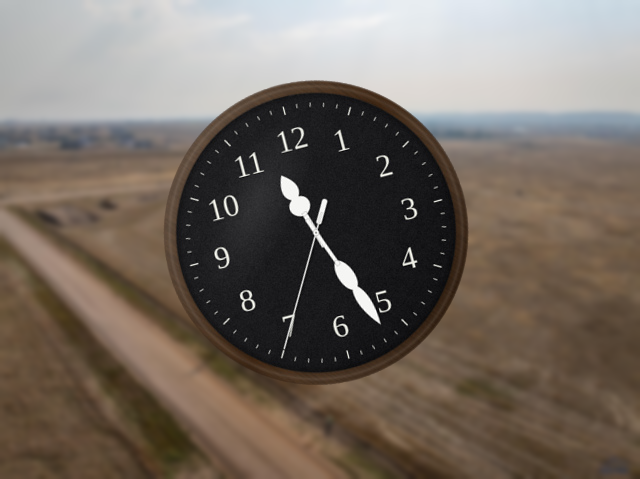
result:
{"hour": 11, "minute": 26, "second": 35}
